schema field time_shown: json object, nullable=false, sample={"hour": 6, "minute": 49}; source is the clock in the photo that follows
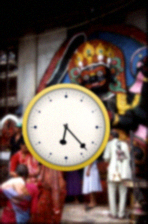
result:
{"hour": 6, "minute": 23}
